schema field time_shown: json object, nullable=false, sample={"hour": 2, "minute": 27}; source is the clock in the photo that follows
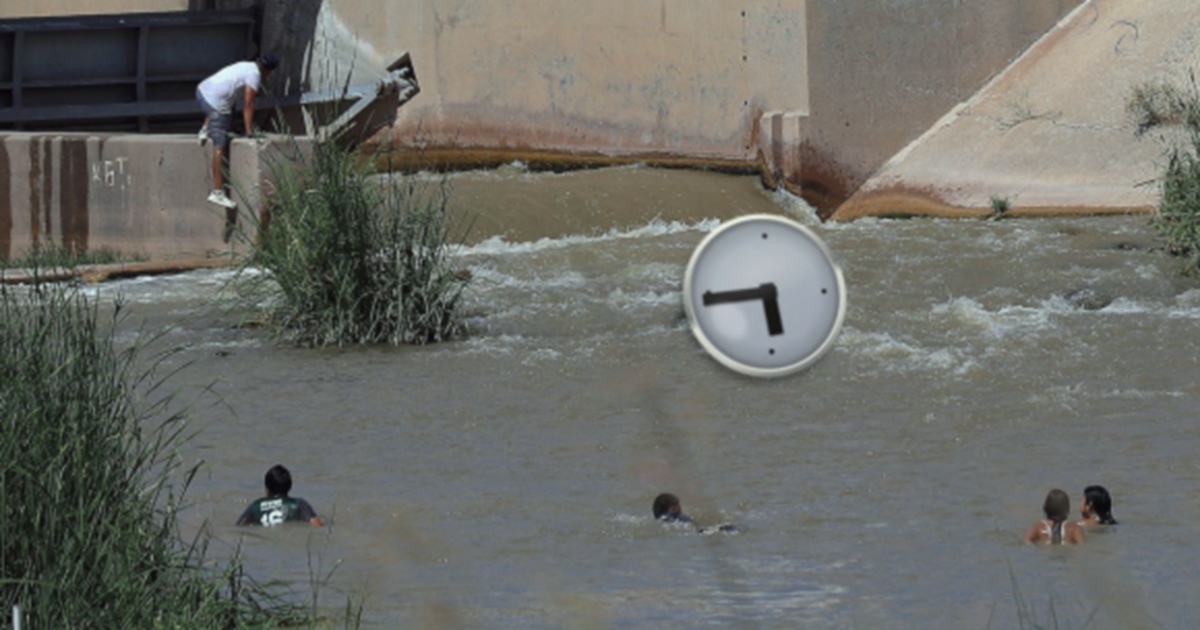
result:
{"hour": 5, "minute": 44}
